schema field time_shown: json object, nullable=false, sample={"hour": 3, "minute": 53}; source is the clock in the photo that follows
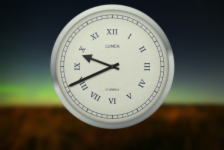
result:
{"hour": 9, "minute": 41}
